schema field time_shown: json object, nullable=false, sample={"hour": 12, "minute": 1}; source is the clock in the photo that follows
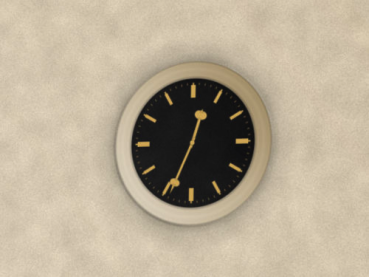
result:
{"hour": 12, "minute": 34}
